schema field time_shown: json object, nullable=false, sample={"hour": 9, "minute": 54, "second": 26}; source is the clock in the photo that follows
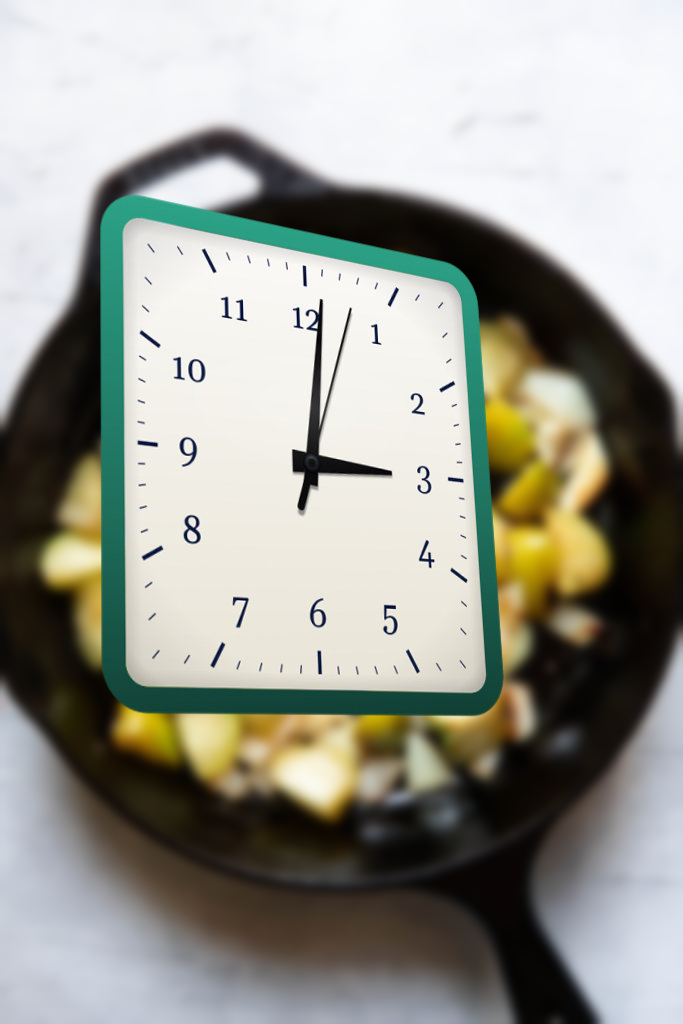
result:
{"hour": 3, "minute": 1, "second": 3}
